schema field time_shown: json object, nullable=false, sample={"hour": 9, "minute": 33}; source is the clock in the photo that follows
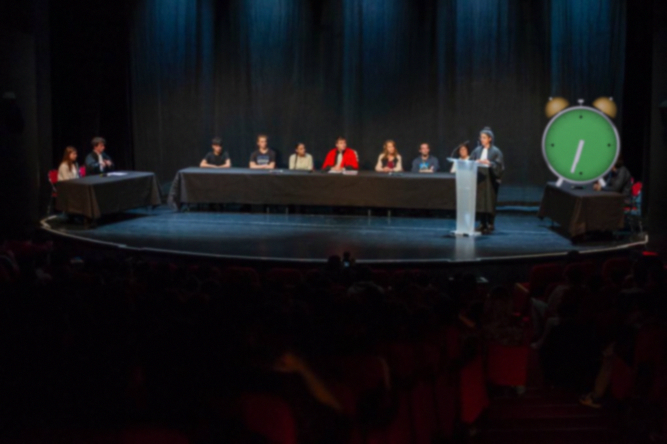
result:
{"hour": 6, "minute": 33}
